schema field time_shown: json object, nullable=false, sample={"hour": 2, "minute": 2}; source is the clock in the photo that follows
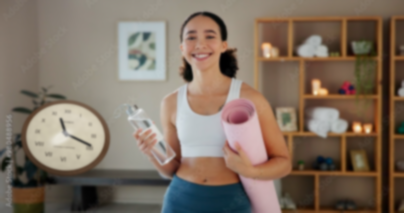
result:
{"hour": 11, "minute": 19}
